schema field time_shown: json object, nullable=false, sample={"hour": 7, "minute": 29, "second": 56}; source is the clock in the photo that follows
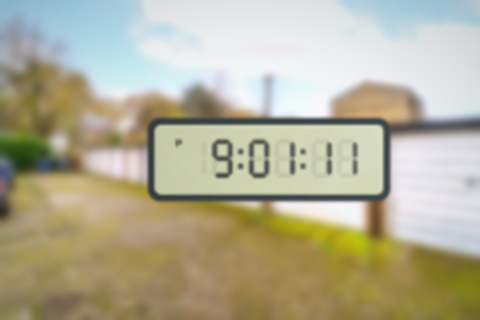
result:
{"hour": 9, "minute": 1, "second": 11}
